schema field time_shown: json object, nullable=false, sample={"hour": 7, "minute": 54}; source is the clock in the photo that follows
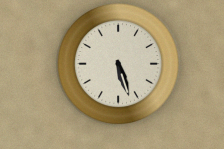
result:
{"hour": 5, "minute": 27}
